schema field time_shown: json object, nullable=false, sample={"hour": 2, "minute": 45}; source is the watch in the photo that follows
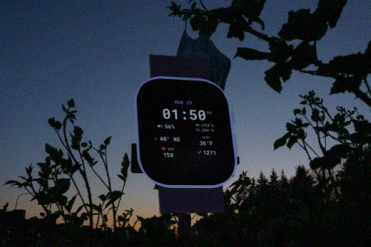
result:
{"hour": 1, "minute": 50}
